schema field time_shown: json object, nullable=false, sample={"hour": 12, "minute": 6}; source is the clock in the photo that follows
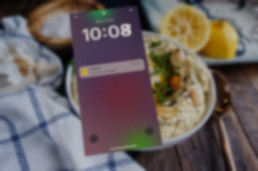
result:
{"hour": 10, "minute": 8}
